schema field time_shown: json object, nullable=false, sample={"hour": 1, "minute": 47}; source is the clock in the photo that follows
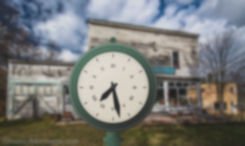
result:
{"hour": 7, "minute": 28}
